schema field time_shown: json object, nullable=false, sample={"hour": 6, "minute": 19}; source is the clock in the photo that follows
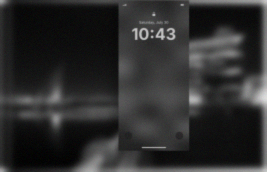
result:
{"hour": 10, "minute": 43}
